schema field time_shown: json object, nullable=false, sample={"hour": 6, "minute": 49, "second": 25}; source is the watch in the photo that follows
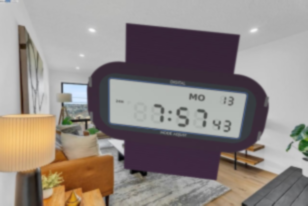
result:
{"hour": 7, "minute": 57, "second": 43}
